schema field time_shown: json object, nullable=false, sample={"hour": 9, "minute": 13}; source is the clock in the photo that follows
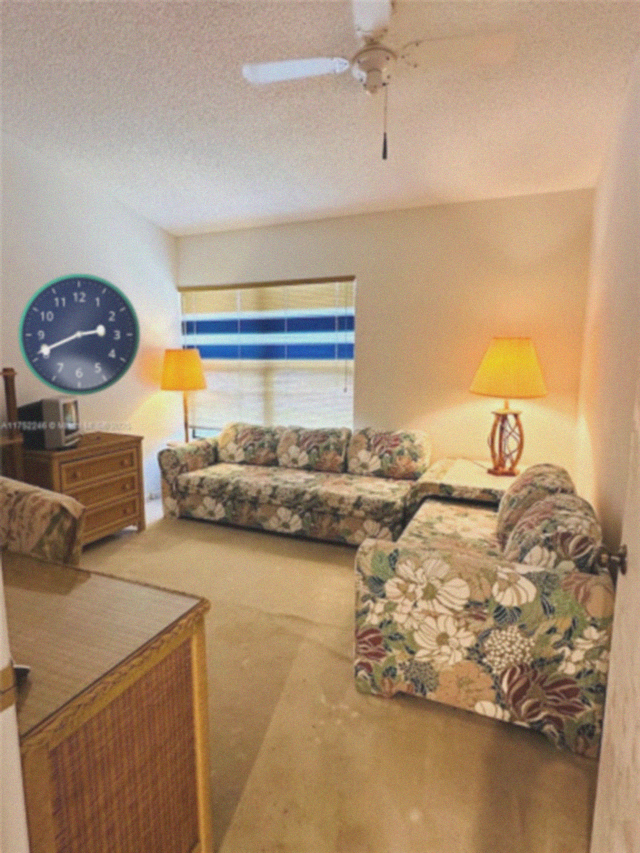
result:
{"hour": 2, "minute": 41}
